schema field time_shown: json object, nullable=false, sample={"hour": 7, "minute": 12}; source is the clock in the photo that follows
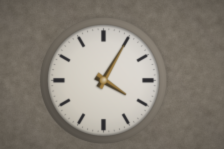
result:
{"hour": 4, "minute": 5}
